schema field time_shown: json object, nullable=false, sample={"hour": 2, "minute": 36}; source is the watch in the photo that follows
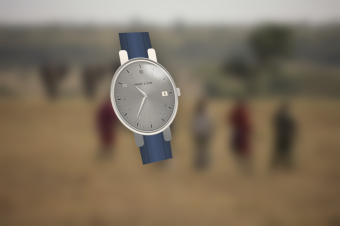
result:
{"hour": 10, "minute": 36}
